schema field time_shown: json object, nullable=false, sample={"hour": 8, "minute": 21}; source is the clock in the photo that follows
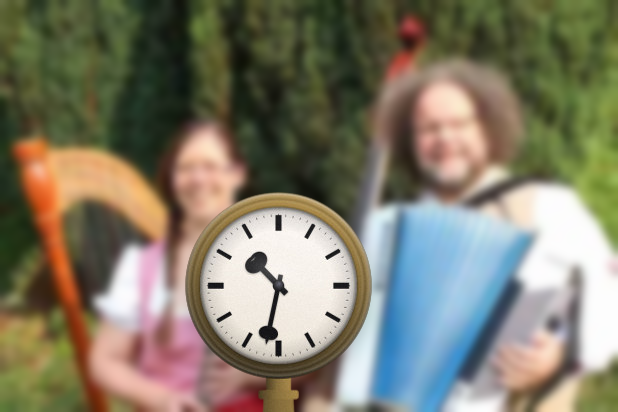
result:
{"hour": 10, "minute": 32}
